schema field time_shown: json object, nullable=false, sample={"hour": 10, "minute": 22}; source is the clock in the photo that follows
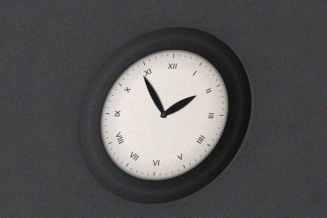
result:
{"hour": 1, "minute": 54}
